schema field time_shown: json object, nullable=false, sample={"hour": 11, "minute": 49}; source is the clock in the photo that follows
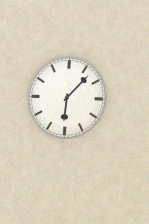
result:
{"hour": 6, "minute": 7}
